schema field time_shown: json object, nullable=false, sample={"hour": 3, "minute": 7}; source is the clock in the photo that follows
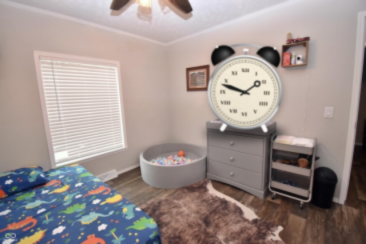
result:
{"hour": 1, "minute": 48}
